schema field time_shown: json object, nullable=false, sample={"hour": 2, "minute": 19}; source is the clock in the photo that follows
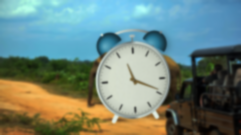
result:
{"hour": 11, "minute": 19}
